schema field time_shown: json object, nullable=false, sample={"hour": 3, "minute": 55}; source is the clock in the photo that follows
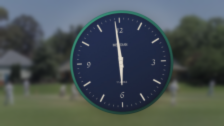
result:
{"hour": 5, "minute": 59}
